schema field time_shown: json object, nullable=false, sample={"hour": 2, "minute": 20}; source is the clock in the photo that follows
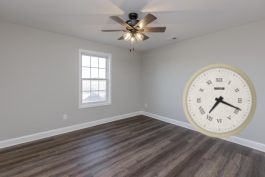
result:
{"hour": 7, "minute": 19}
